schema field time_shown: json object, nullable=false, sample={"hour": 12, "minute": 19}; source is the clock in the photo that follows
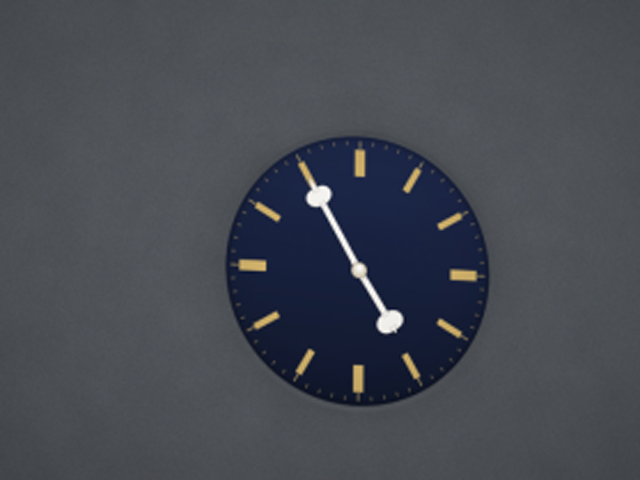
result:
{"hour": 4, "minute": 55}
